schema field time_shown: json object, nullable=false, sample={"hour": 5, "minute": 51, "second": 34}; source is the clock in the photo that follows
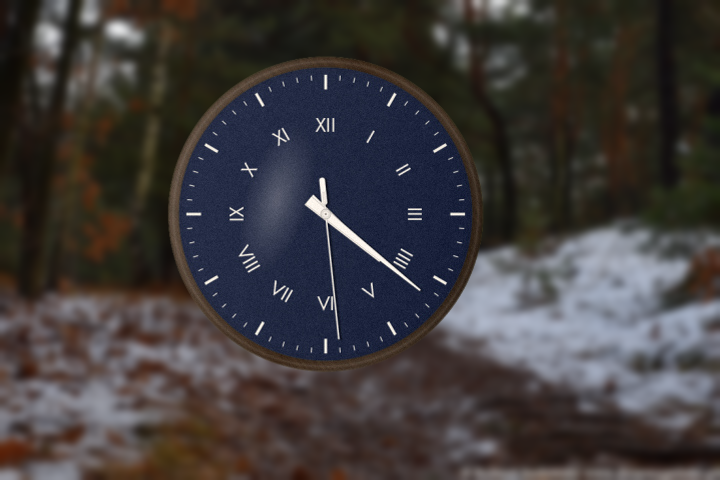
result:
{"hour": 4, "minute": 21, "second": 29}
